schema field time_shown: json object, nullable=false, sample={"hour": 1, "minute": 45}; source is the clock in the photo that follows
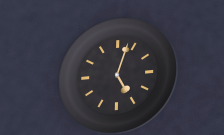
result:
{"hour": 5, "minute": 3}
